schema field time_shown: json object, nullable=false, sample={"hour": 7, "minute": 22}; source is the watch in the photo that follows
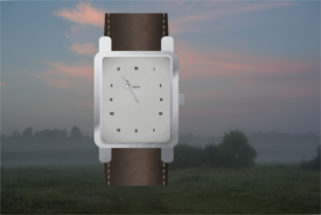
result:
{"hour": 10, "minute": 55}
